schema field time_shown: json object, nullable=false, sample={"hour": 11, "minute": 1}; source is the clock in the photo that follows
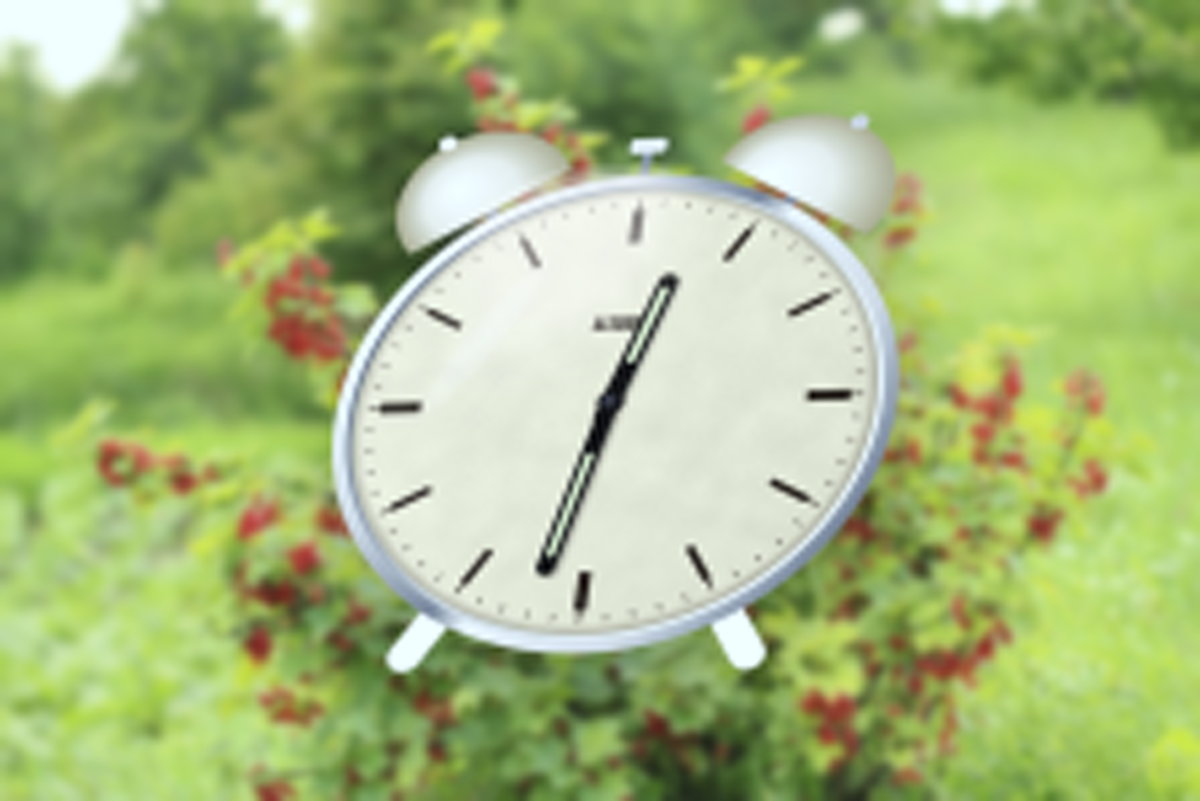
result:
{"hour": 12, "minute": 32}
